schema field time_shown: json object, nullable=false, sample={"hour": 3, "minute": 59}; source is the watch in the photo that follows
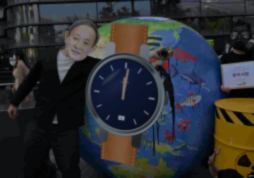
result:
{"hour": 12, "minute": 1}
